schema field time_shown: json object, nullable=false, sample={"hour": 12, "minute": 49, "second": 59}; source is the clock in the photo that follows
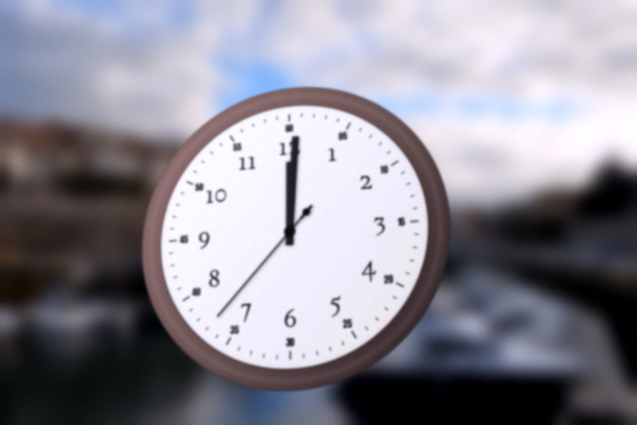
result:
{"hour": 12, "minute": 0, "second": 37}
